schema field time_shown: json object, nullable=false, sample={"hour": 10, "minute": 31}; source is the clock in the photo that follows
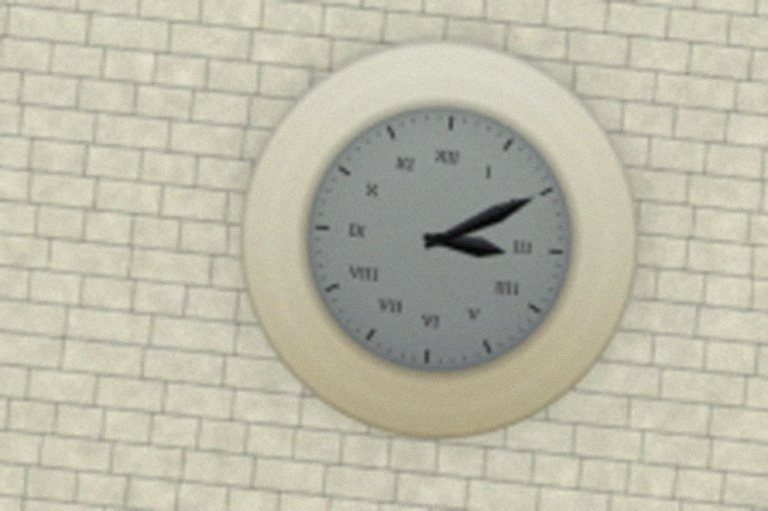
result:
{"hour": 3, "minute": 10}
